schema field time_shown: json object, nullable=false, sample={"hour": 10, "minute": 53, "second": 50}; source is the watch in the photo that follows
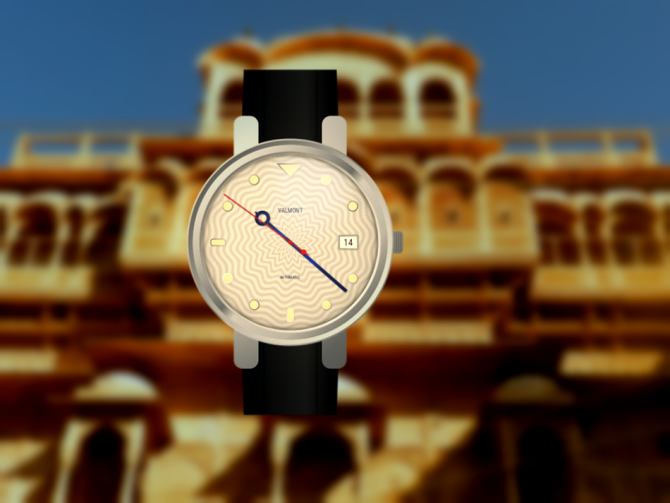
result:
{"hour": 10, "minute": 21, "second": 51}
